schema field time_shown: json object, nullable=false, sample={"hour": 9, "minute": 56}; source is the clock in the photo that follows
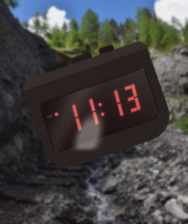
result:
{"hour": 11, "minute": 13}
